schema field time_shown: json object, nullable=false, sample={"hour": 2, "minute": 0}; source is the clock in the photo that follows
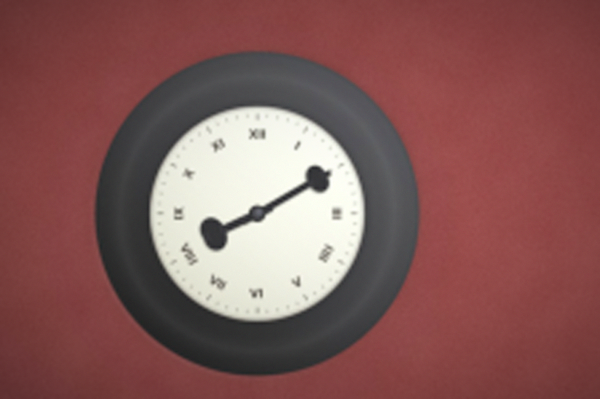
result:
{"hour": 8, "minute": 10}
